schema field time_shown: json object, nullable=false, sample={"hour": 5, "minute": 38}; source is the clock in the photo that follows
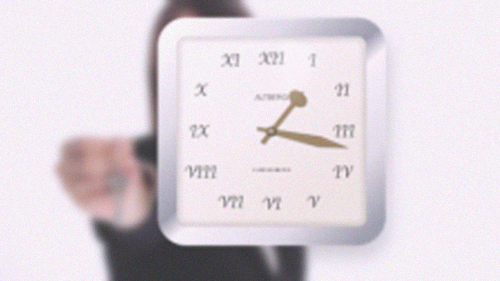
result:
{"hour": 1, "minute": 17}
